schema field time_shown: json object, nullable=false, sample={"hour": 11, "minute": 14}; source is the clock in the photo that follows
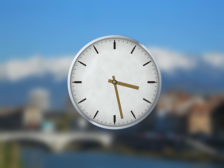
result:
{"hour": 3, "minute": 28}
